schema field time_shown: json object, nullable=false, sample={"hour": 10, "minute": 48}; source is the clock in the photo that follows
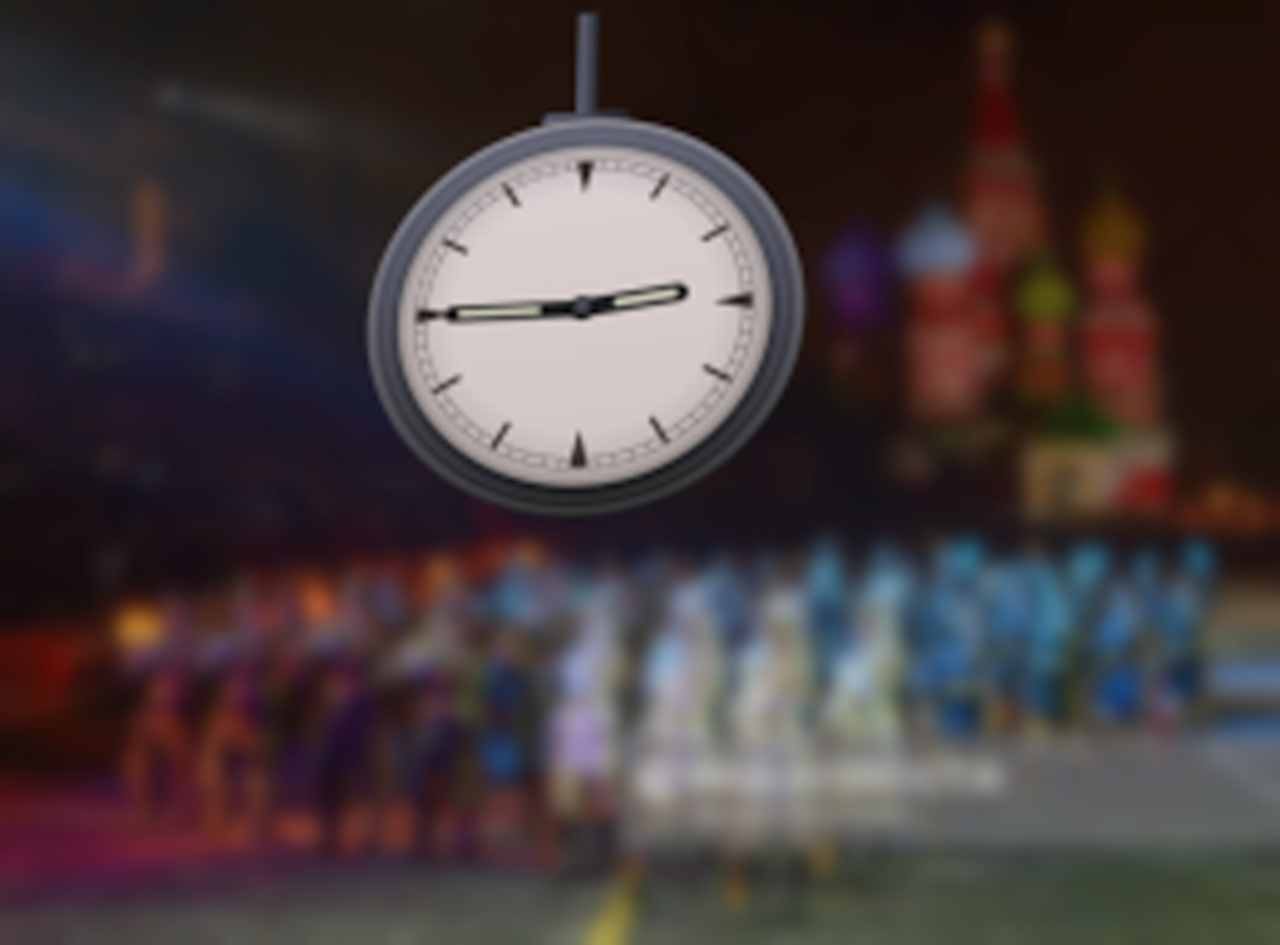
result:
{"hour": 2, "minute": 45}
